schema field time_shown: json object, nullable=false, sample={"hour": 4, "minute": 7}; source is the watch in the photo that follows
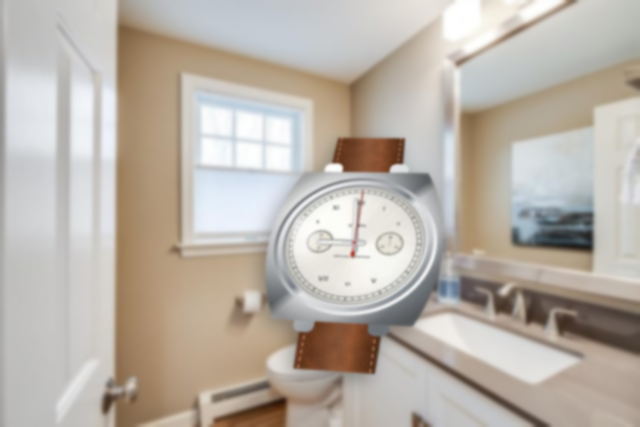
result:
{"hour": 8, "minute": 59}
